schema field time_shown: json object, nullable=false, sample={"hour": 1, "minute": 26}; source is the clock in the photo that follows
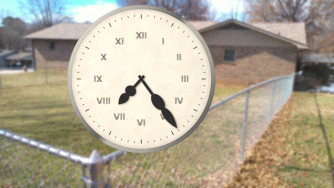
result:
{"hour": 7, "minute": 24}
